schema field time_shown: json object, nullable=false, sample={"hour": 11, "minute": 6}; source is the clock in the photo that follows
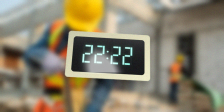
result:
{"hour": 22, "minute": 22}
